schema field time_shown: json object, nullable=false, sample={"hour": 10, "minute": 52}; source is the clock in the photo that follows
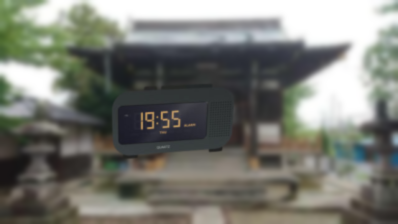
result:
{"hour": 19, "minute": 55}
